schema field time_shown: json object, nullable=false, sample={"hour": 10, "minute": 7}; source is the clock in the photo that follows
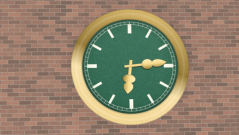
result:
{"hour": 6, "minute": 14}
